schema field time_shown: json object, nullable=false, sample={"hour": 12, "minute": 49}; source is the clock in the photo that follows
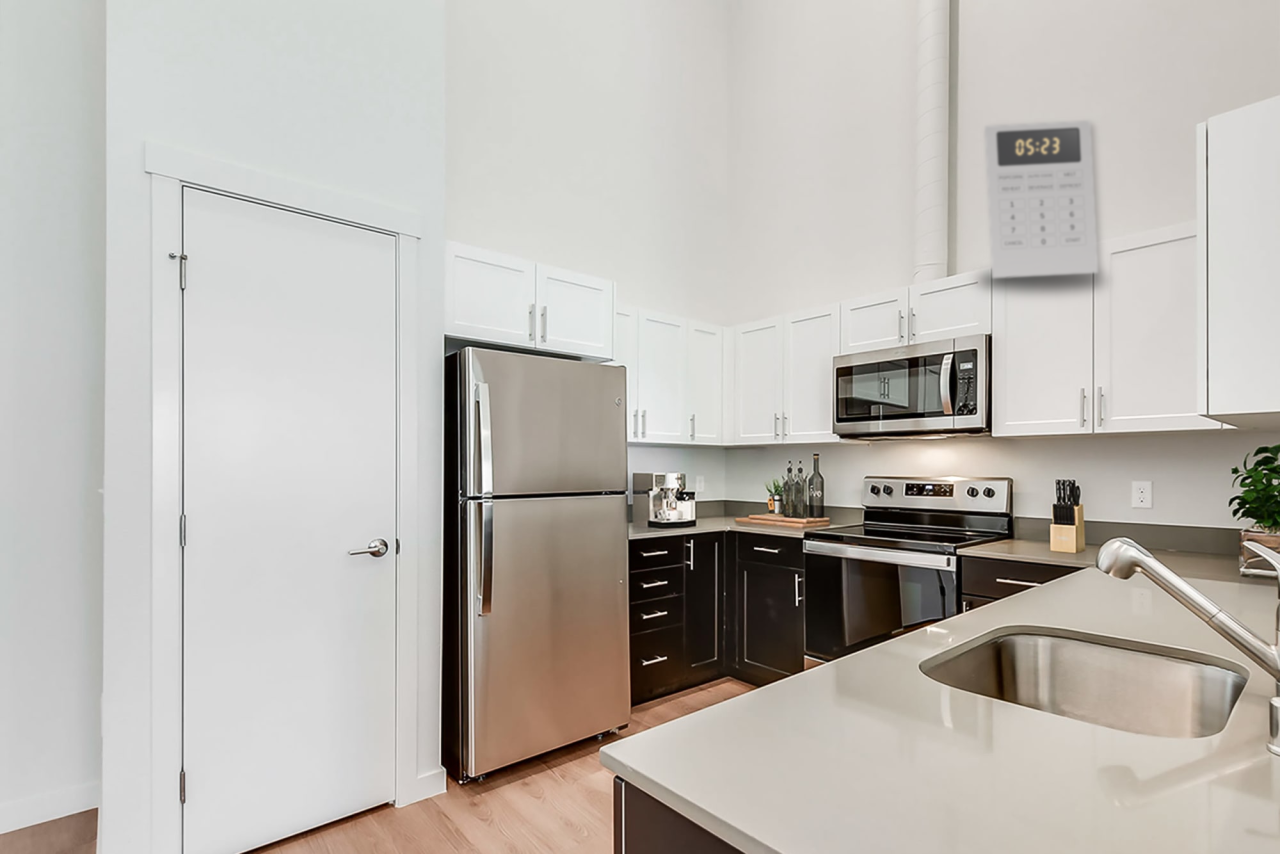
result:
{"hour": 5, "minute": 23}
